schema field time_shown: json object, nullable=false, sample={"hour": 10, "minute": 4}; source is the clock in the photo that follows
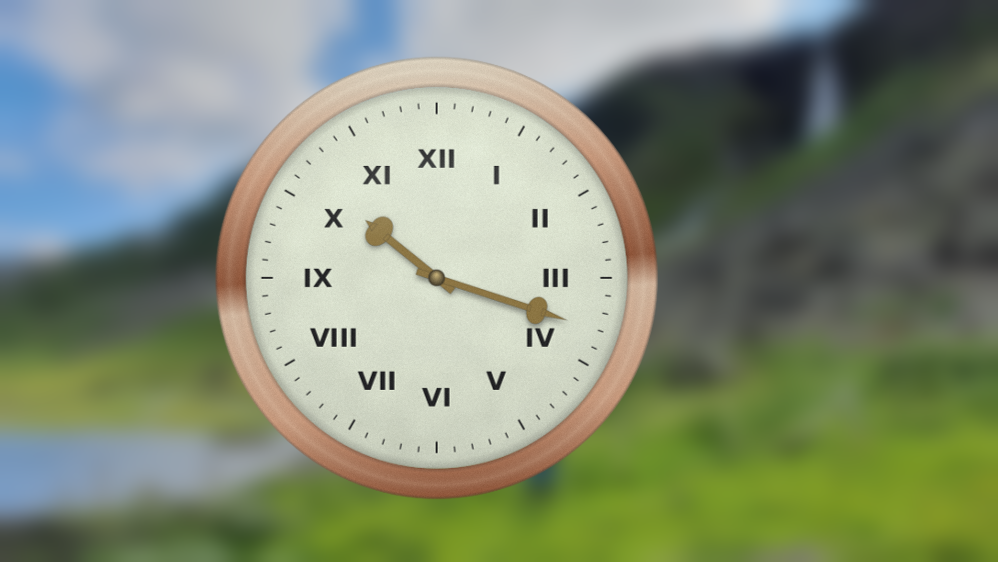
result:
{"hour": 10, "minute": 18}
